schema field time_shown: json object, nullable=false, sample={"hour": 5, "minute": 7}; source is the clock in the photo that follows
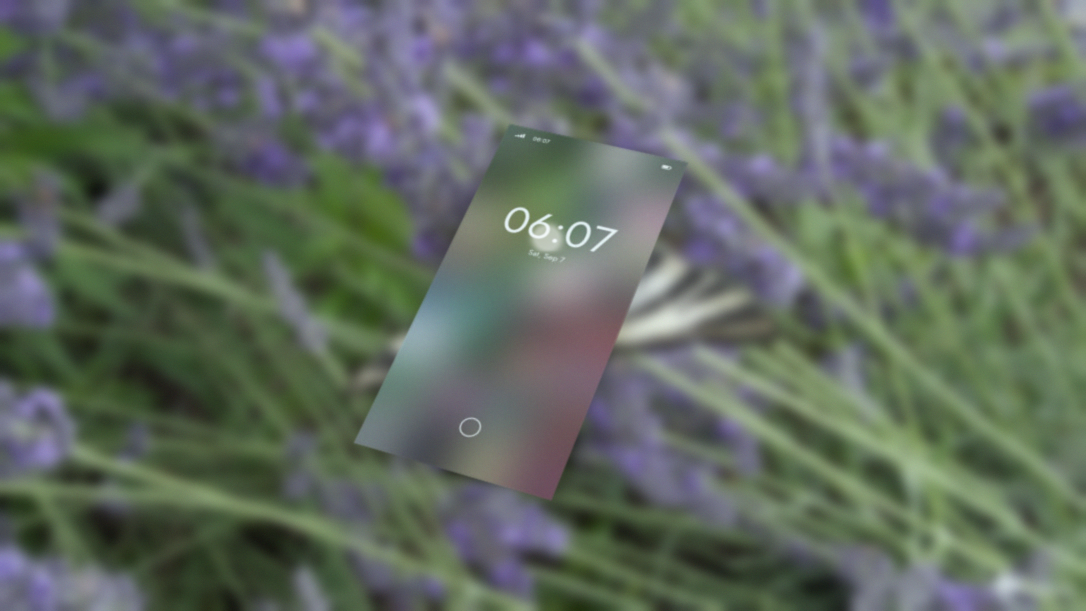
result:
{"hour": 6, "minute": 7}
